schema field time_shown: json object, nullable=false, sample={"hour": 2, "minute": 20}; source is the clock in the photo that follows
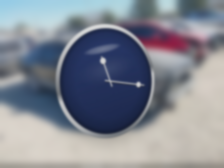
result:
{"hour": 11, "minute": 16}
